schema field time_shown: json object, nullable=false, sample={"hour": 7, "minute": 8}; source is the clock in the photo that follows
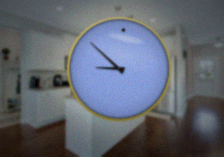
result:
{"hour": 8, "minute": 51}
